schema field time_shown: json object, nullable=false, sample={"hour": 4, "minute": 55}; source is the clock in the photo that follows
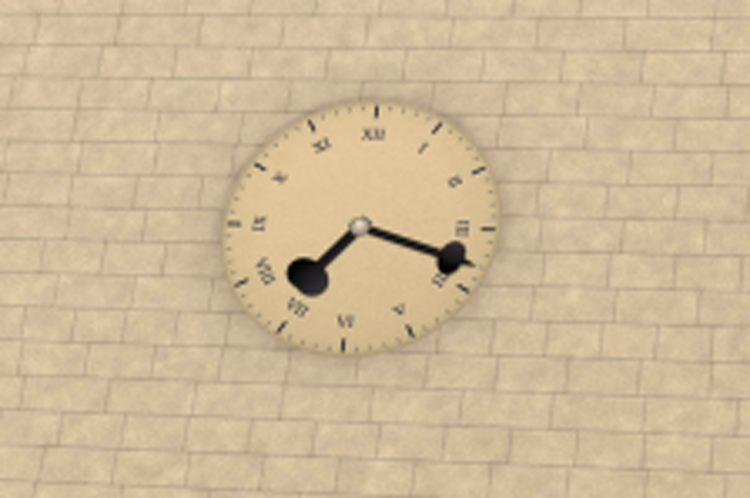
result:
{"hour": 7, "minute": 18}
